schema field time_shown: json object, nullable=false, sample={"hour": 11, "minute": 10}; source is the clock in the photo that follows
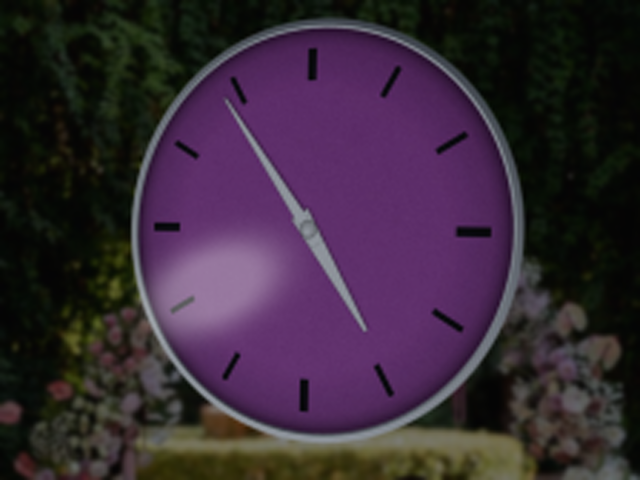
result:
{"hour": 4, "minute": 54}
